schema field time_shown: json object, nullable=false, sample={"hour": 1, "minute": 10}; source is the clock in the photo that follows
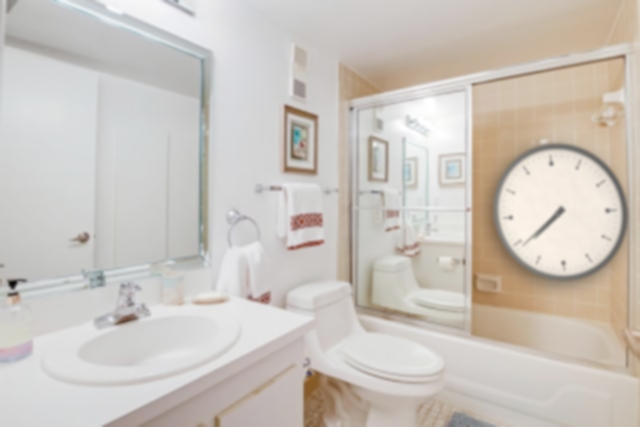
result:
{"hour": 7, "minute": 39}
